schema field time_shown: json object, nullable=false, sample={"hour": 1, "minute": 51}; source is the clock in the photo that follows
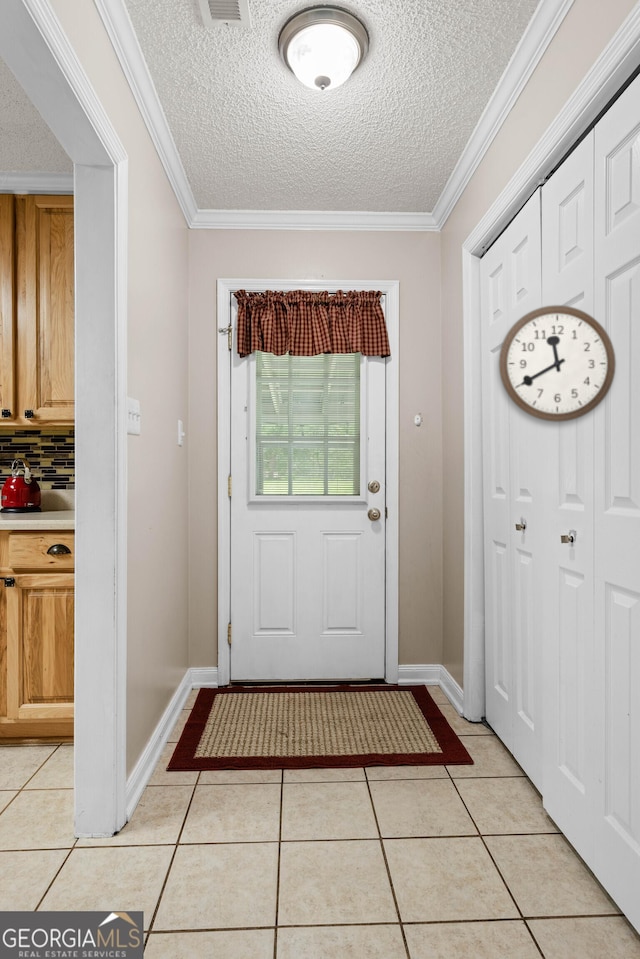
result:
{"hour": 11, "minute": 40}
